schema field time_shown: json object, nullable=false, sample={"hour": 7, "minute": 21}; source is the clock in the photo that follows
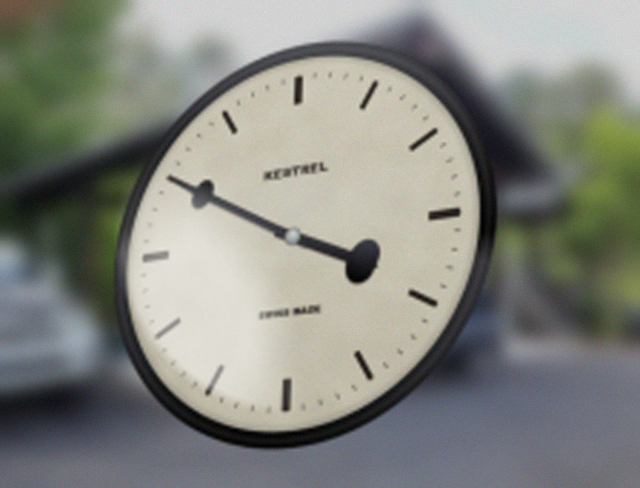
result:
{"hour": 3, "minute": 50}
